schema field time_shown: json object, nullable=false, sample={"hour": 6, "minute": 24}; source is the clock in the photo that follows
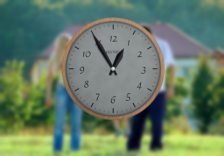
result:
{"hour": 12, "minute": 55}
